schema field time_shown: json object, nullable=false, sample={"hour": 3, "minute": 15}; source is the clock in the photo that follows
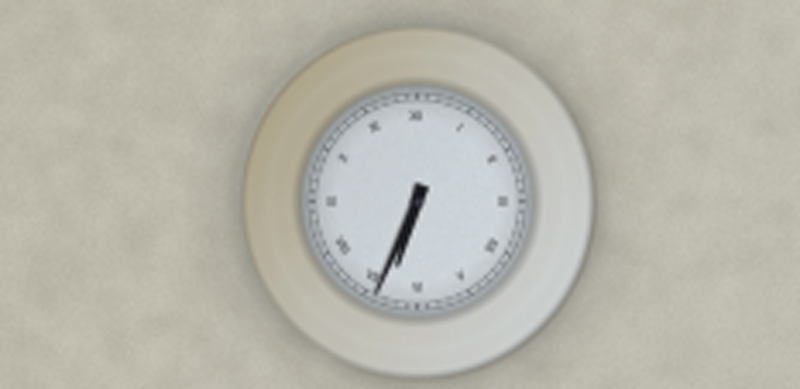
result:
{"hour": 6, "minute": 34}
